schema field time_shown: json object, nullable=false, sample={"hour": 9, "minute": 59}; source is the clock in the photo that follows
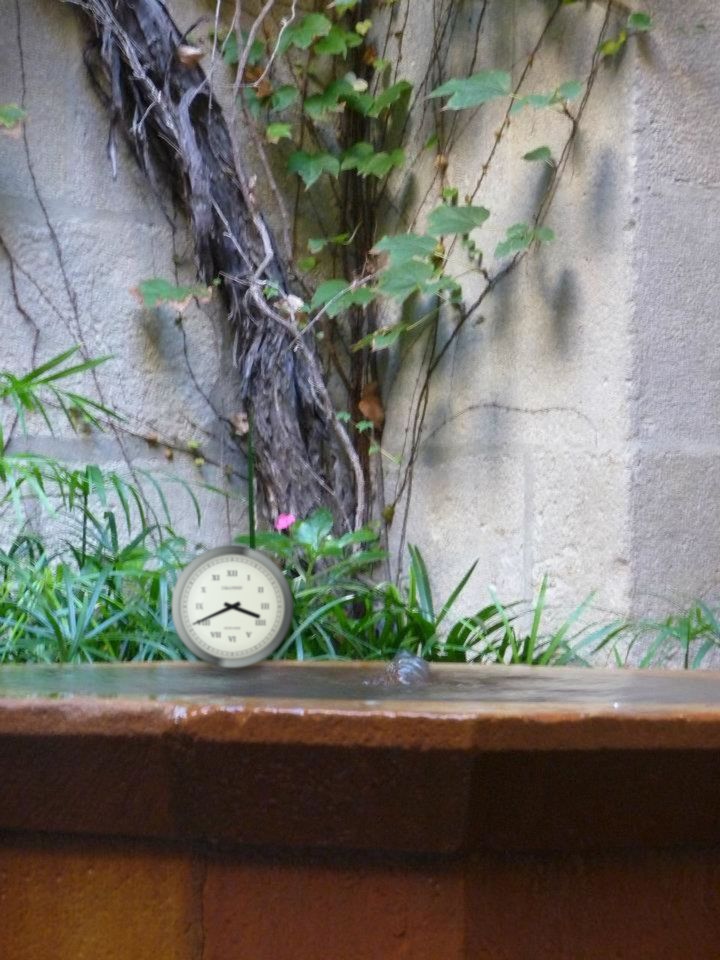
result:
{"hour": 3, "minute": 41}
